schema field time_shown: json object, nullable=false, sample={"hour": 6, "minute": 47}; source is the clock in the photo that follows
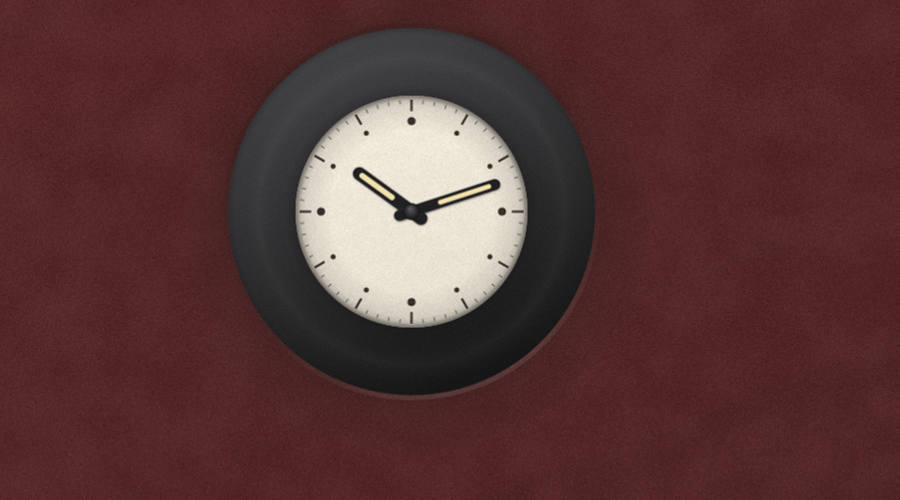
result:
{"hour": 10, "minute": 12}
